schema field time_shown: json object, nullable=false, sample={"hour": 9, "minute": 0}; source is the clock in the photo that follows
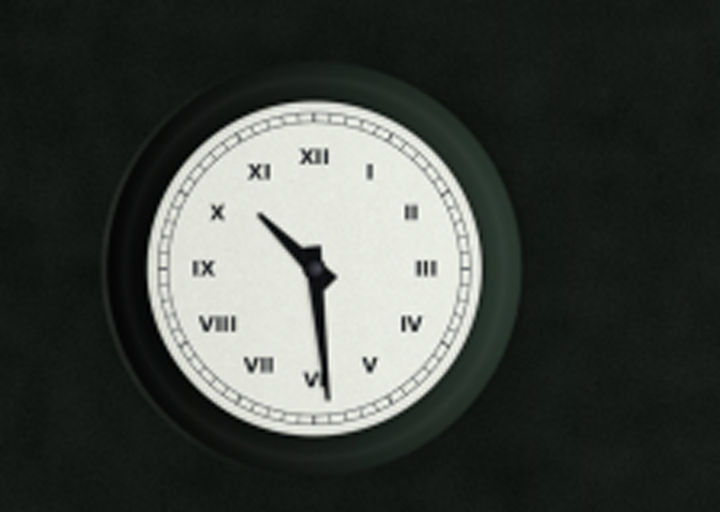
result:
{"hour": 10, "minute": 29}
